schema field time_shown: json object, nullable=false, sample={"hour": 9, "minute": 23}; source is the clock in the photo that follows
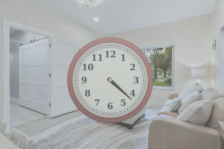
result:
{"hour": 4, "minute": 22}
